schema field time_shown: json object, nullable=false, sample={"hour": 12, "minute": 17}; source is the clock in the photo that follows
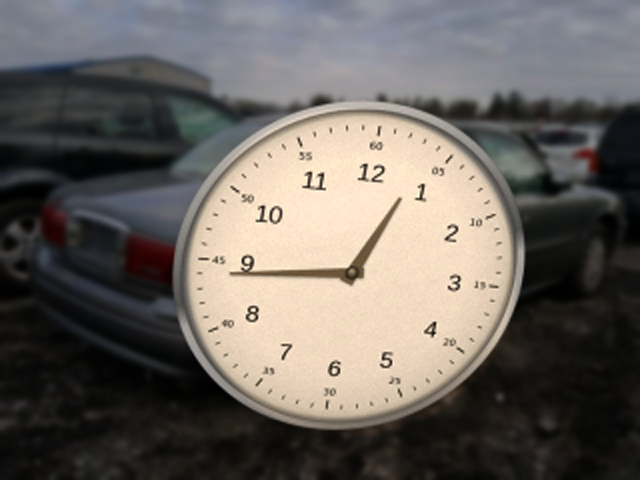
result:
{"hour": 12, "minute": 44}
